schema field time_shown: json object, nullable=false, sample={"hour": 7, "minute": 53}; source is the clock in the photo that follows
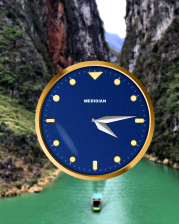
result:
{"hour": 4, "minute": 14}
